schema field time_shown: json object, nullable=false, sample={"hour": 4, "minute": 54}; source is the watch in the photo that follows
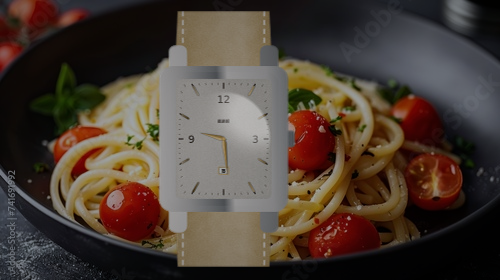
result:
{"hour": 9, "minute": 29}
